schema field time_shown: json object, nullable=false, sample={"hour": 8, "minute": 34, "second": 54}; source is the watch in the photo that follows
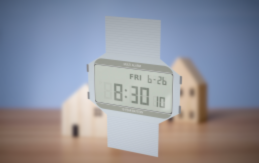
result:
{"hour": 8, "minute": 30, "second": 10}
